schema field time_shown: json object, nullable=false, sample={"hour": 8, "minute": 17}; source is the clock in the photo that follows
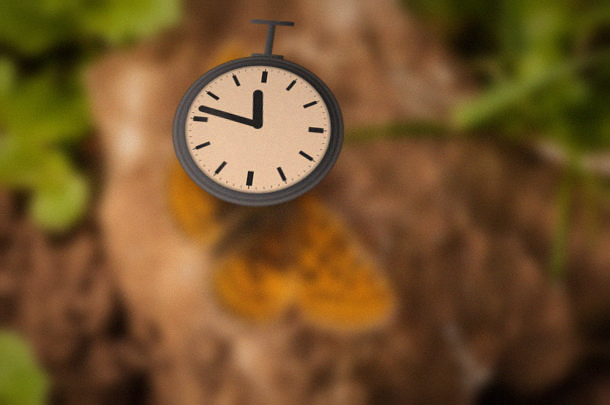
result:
{"hour": 11, "minute": 47}
